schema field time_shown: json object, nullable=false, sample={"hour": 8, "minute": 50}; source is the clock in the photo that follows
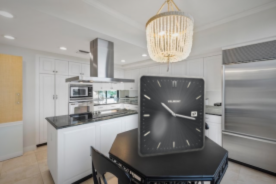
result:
{"hour": 10, "minute": 17}
